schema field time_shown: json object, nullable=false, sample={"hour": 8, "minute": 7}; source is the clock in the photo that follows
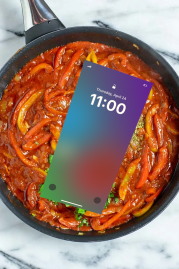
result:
{"hour": 11, "minute": 0}
